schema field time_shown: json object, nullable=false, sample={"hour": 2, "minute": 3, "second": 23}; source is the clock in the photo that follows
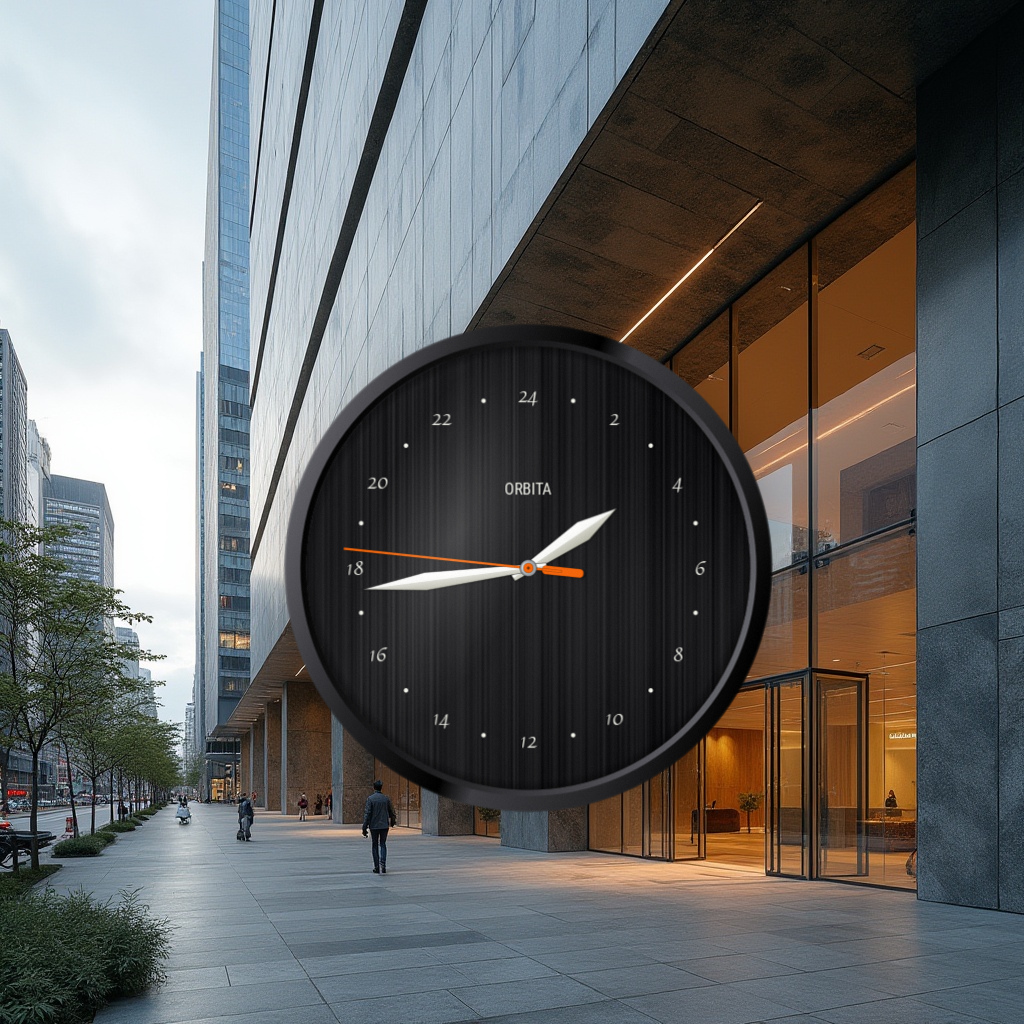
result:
{"hour": 3, "minute": 43, "second": 46}
